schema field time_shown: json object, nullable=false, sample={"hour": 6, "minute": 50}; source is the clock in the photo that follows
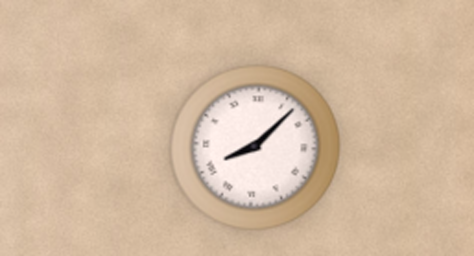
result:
{"hour": 8, "minute": 7}
